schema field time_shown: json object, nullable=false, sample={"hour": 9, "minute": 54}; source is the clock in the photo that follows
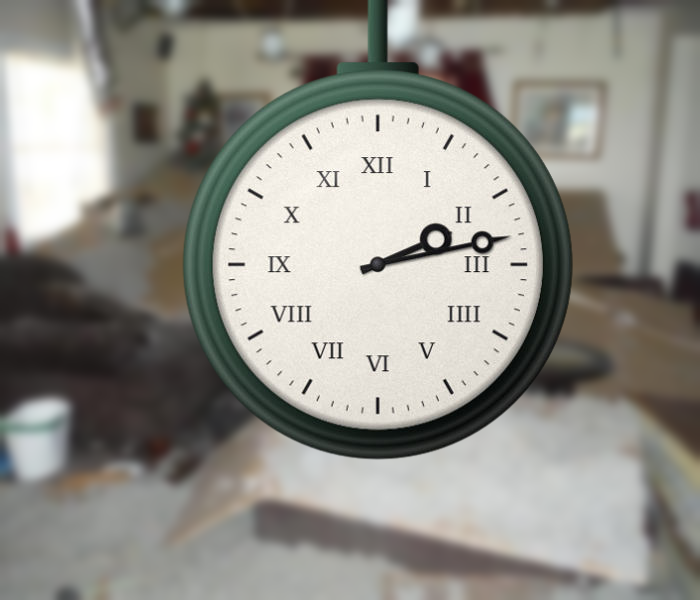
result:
{"hour": 2, "minute": 13}
